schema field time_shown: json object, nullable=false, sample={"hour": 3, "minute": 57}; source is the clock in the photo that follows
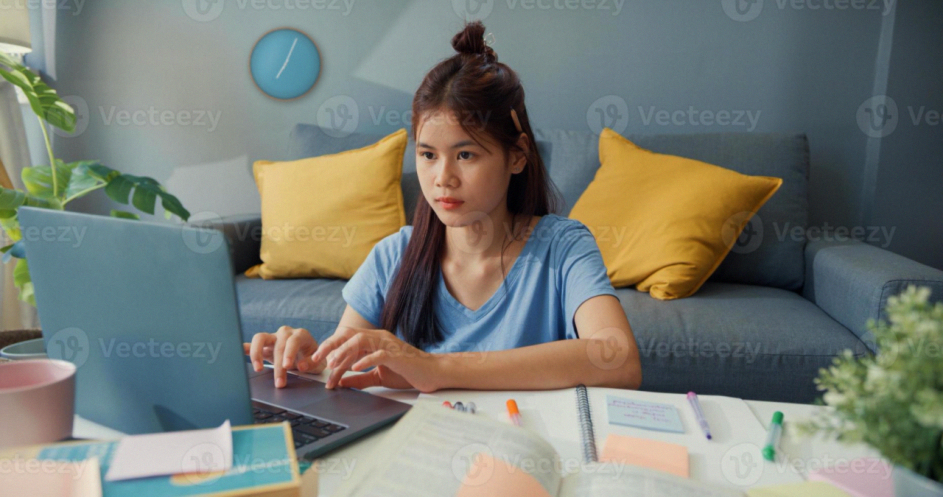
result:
{"hour": 7, "minute": 4}
